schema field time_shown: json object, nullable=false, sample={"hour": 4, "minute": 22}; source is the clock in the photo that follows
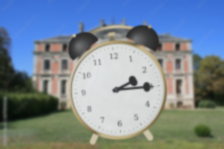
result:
{"hour": 2, "minute": 15}
